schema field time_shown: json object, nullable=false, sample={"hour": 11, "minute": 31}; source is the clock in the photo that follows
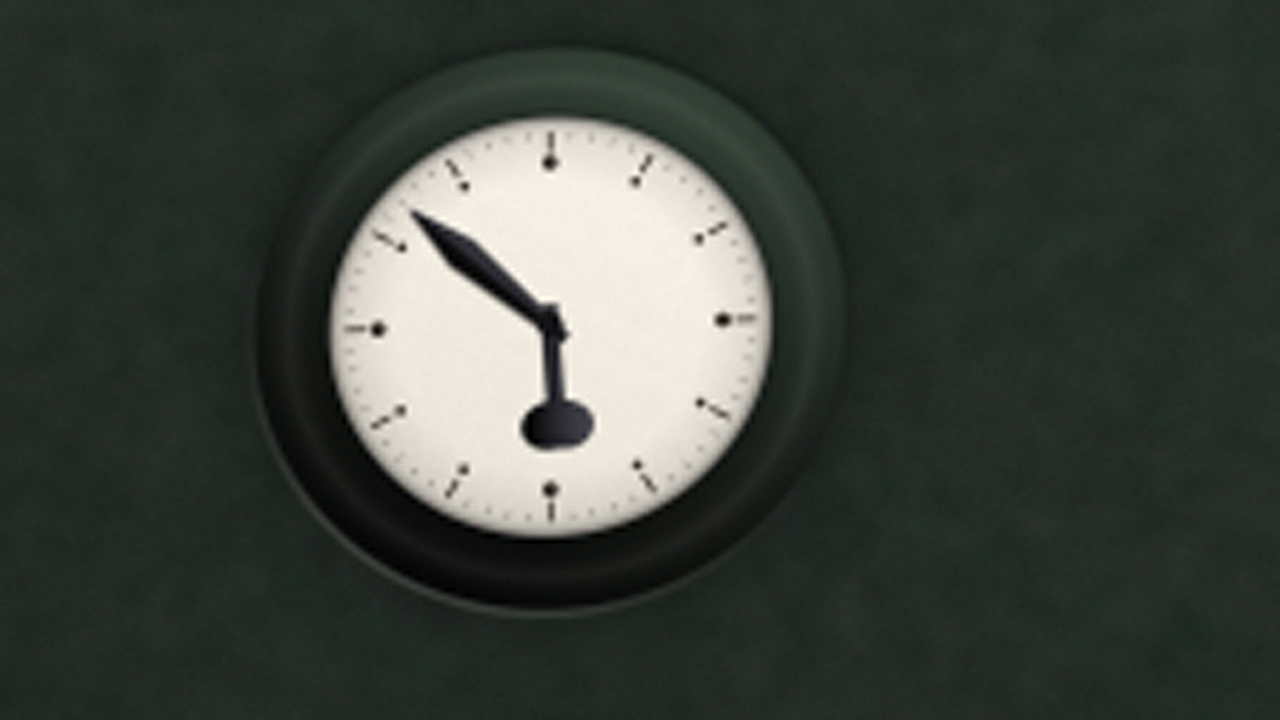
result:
{"hour": 5, "minute": 52}
